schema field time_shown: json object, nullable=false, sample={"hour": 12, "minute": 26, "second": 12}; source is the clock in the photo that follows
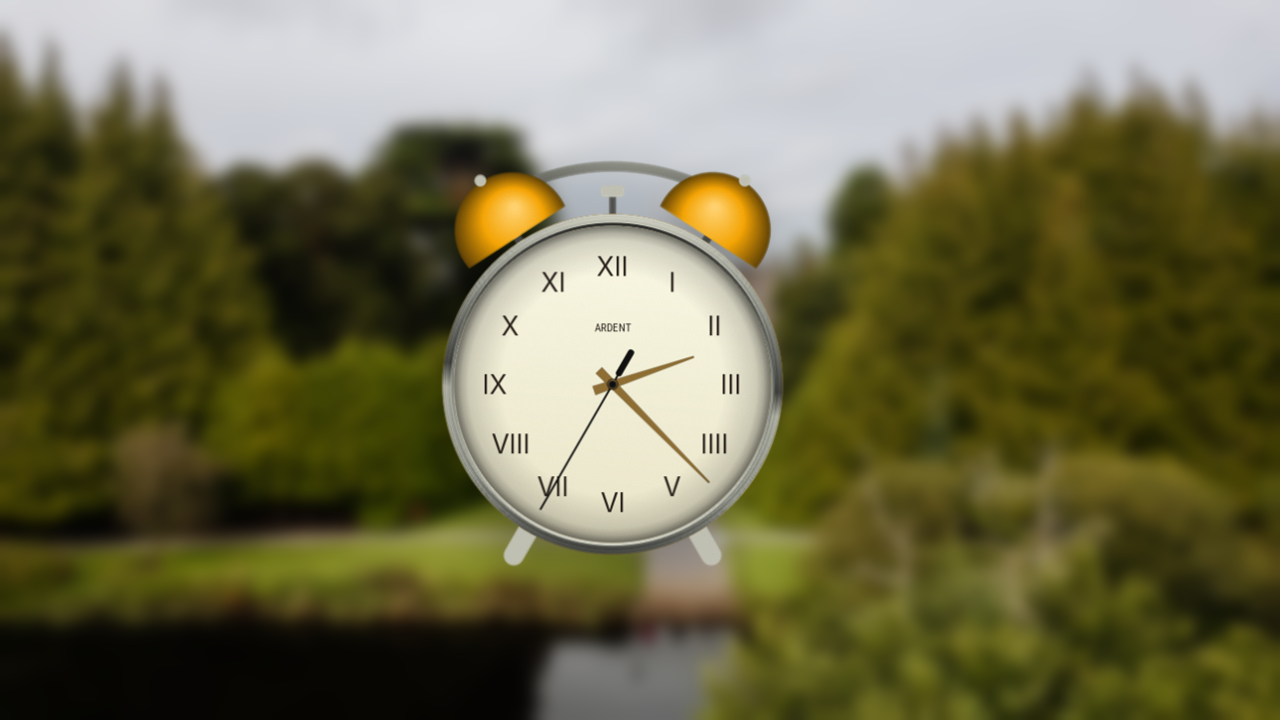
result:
{"hour": 2, "minute": 22, "second": 35}
